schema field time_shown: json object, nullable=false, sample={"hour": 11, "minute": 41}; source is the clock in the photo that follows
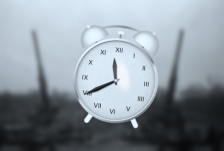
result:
{"hour": 11, "minute": 40}
